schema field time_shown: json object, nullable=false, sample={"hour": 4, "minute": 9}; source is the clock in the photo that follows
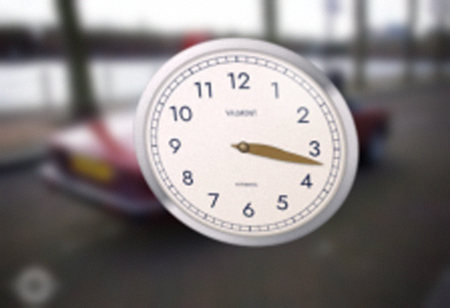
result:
{"hour": 3, "minute": 17}
